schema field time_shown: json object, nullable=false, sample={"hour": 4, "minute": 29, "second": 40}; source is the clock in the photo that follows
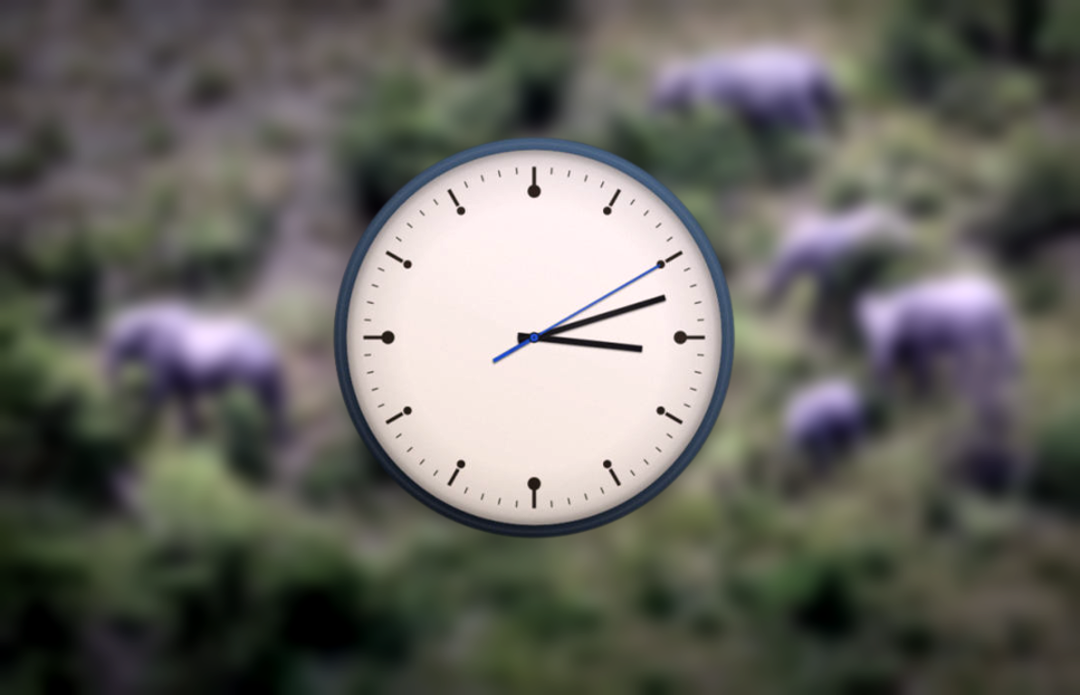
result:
{"hour": 3, "minute": 12, "second": 10}
